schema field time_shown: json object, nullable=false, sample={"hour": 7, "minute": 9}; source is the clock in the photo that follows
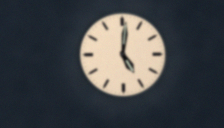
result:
{"hour": 5, "minute": 1}
